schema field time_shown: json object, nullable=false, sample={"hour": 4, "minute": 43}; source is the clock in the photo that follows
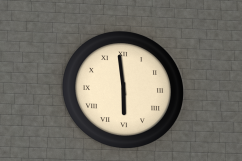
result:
{"hour": 5, "minute": 59}
